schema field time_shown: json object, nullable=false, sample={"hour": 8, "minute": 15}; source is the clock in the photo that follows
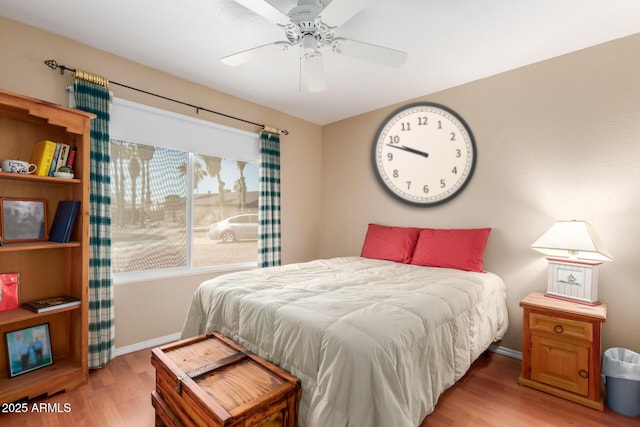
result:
{"hour": 9, "minute": 48}
